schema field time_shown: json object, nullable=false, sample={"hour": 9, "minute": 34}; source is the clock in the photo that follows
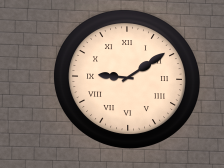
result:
{"hour": 9, "minute": 9}
